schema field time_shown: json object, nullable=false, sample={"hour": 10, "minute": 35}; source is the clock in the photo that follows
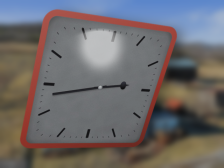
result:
{"hour": 2, "minute": 43}
